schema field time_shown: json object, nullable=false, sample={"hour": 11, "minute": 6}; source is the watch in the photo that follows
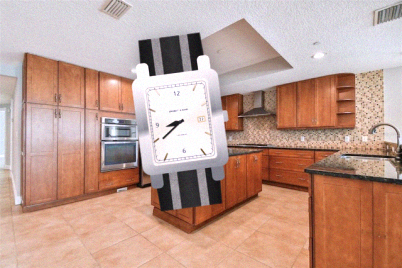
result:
{"hour": 8, "minute": 39}
